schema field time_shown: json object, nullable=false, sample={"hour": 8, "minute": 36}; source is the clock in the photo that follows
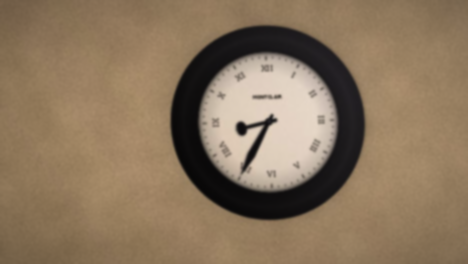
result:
{"hour": 8, "minute": 35}
